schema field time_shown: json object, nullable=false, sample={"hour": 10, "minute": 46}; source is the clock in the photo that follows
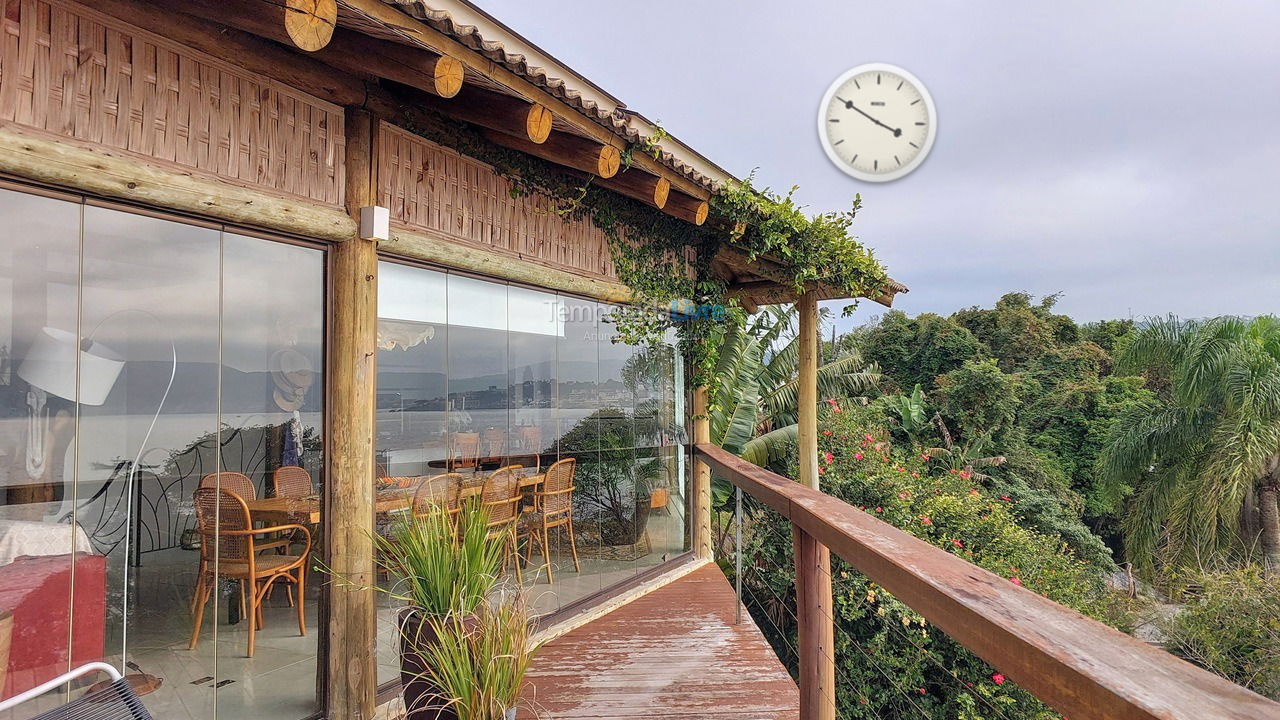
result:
{"hour": 3, "minute": 50}
